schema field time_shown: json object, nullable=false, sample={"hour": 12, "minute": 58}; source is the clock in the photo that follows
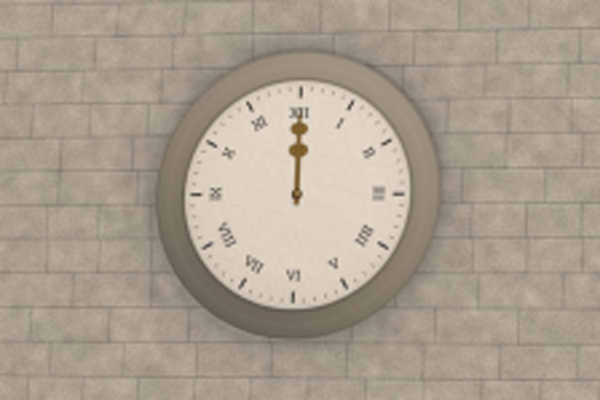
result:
{"hour": 12, "minute": 0}
